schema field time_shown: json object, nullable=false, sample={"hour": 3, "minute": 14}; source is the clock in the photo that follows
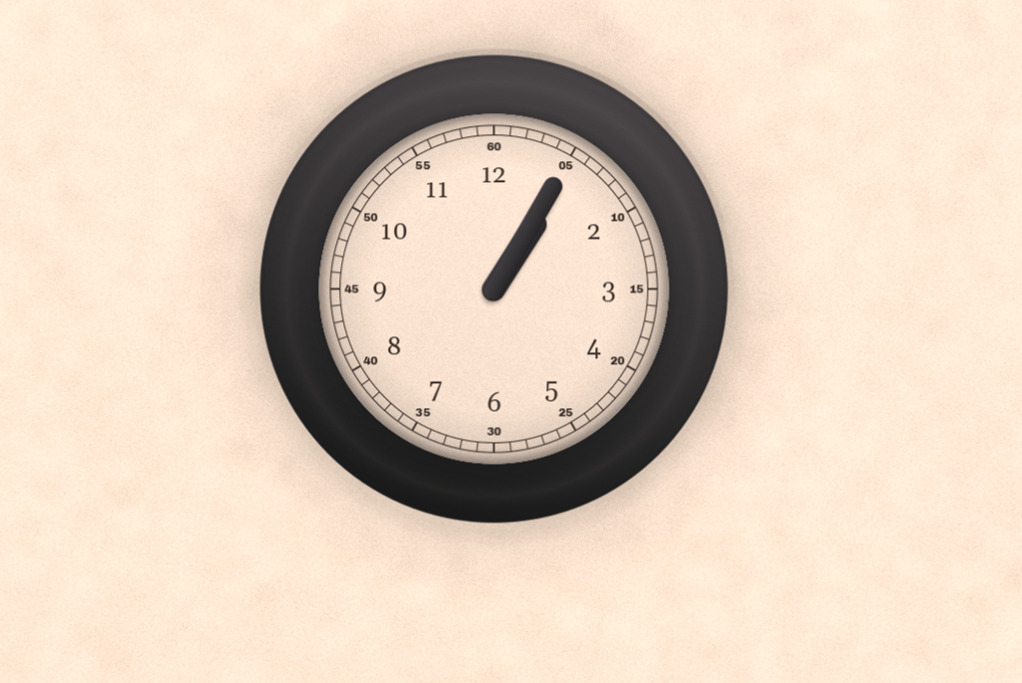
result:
{"hour": 1, "minute": 5}
